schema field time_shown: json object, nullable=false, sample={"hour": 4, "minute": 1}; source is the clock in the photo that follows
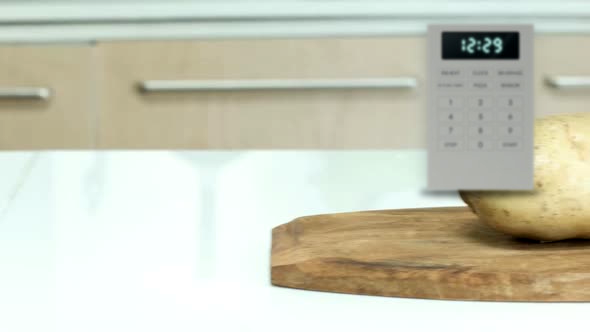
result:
{"hour": 12, "minute": 29}
